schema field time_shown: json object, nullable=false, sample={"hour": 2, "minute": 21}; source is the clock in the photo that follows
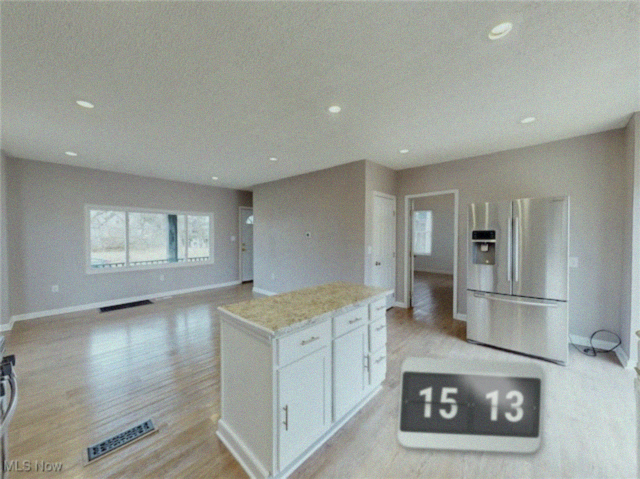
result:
{"hour": 15, "minute": 13}
